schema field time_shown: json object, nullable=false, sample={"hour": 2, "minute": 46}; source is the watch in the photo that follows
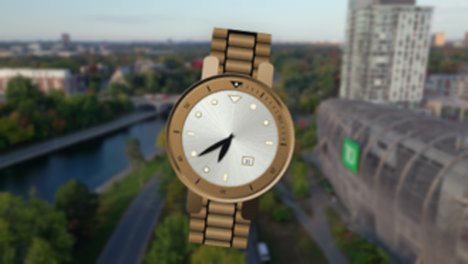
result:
{"hour": 6, "minute": 39}
